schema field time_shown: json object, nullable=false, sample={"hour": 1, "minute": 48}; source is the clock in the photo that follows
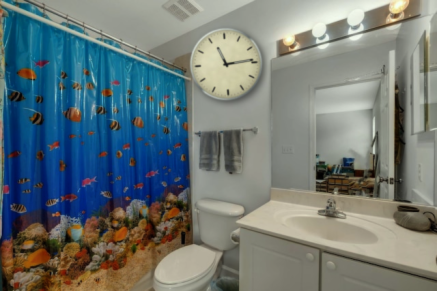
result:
{"hour": 11, "minute": 14}
